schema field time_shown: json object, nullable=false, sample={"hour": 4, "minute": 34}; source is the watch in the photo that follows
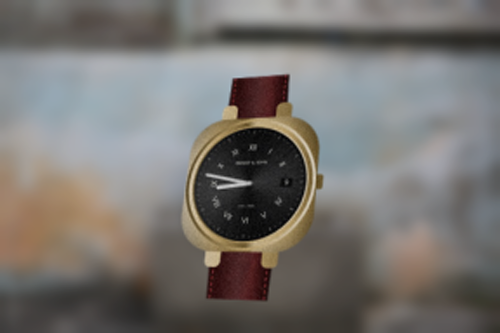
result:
{"hour": 8, "minute": 47}
